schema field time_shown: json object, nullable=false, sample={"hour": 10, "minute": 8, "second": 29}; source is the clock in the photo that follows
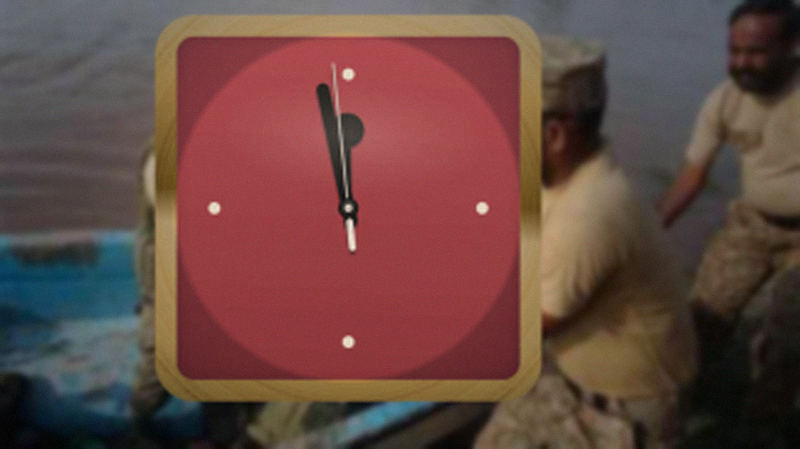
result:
{"hour": 11, "minute": 57, "second": 59}
